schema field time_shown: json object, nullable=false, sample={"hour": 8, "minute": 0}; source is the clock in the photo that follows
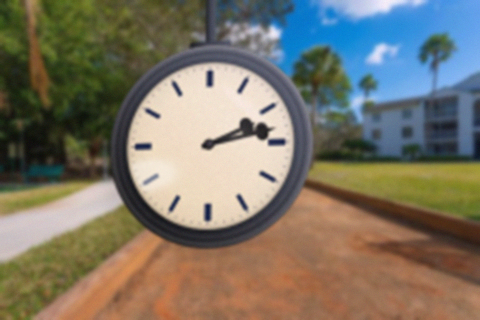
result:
{"hour": 2, "minute": 13}
